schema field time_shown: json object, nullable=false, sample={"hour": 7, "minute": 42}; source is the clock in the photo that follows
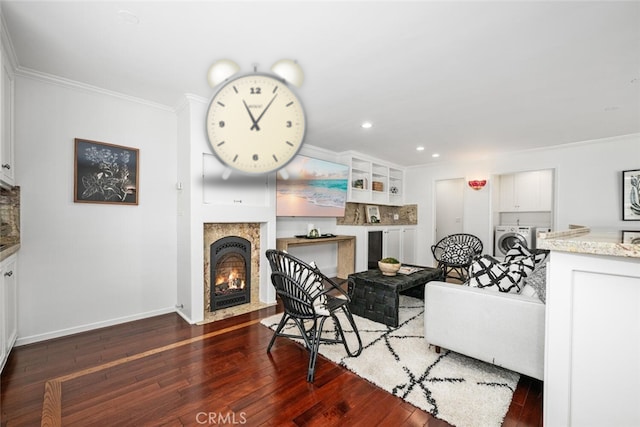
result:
{"hour": 11, "minute": 6}
